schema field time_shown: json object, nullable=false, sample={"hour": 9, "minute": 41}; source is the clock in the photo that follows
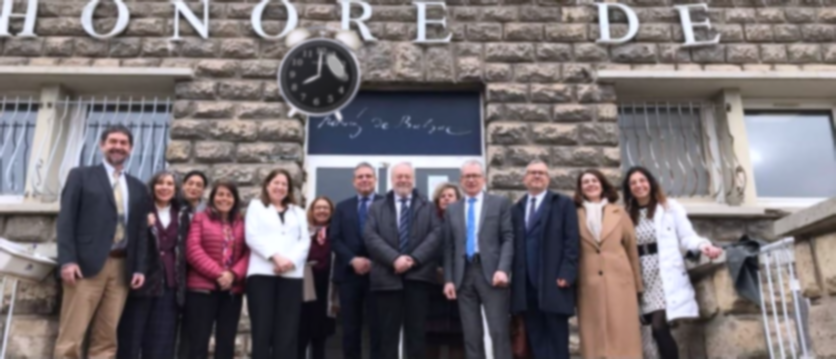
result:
{"hour": 8, "minute": 0}
